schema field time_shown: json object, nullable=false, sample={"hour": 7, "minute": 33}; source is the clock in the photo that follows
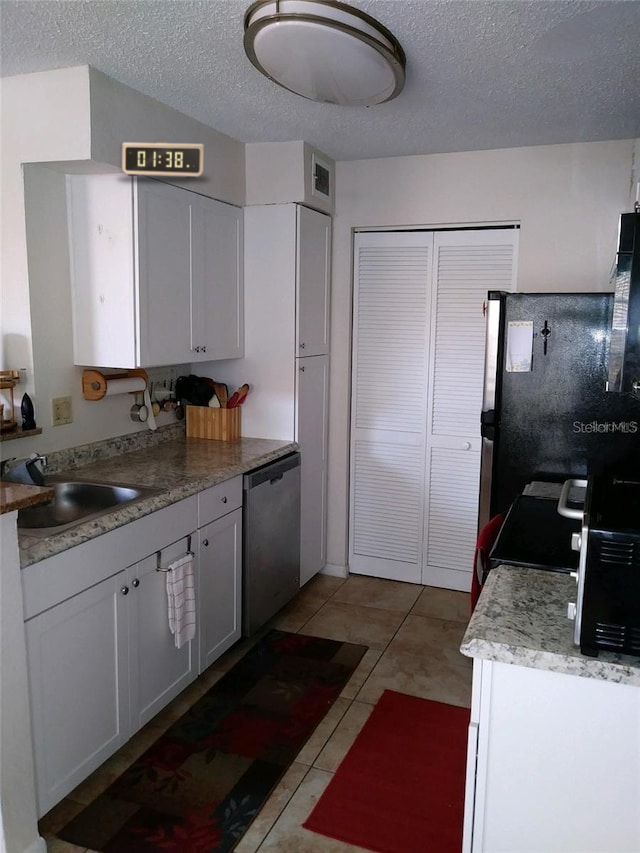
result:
{"hour": 1, "minute": 38}
